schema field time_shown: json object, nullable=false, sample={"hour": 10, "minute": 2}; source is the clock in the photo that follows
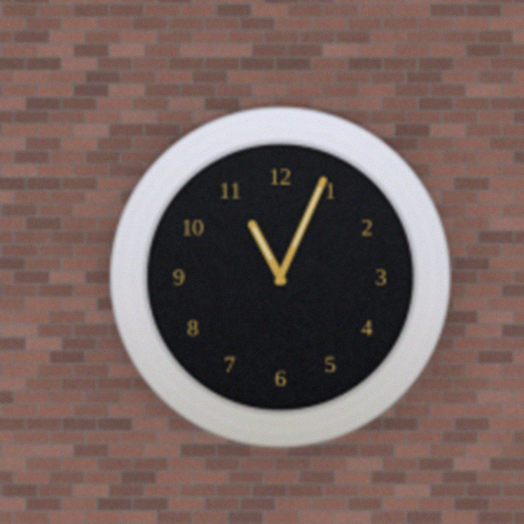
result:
{"hour": 11, "minute": 4}
